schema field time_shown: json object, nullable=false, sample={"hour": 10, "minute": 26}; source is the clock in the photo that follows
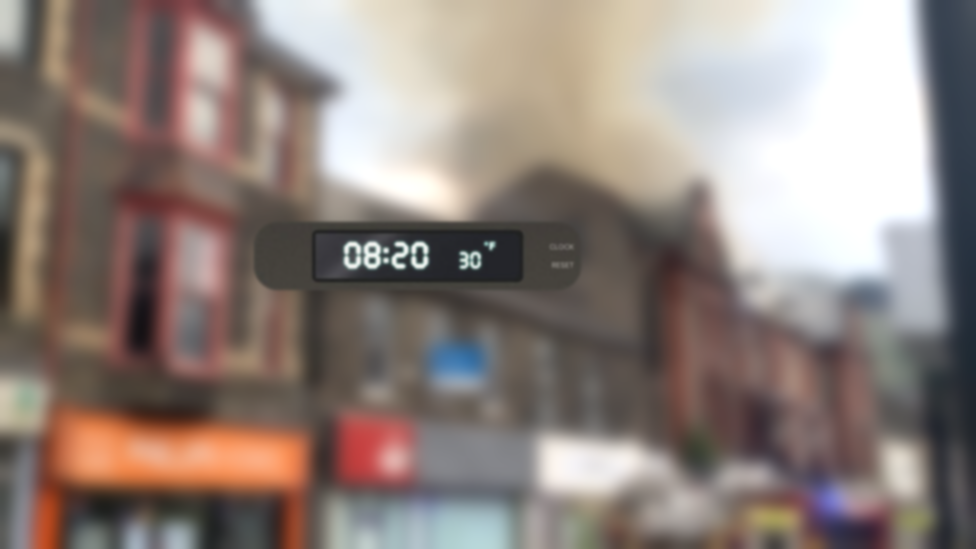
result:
{"hour": 8, "minute": 20}
